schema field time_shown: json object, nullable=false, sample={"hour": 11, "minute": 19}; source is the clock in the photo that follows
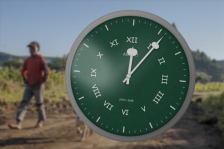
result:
{"hour": 12, "minute": 6}
